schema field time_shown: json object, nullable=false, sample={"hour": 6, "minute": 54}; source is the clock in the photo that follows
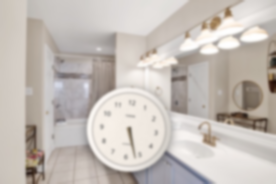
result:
{"hour": 5, "minute": 27}
